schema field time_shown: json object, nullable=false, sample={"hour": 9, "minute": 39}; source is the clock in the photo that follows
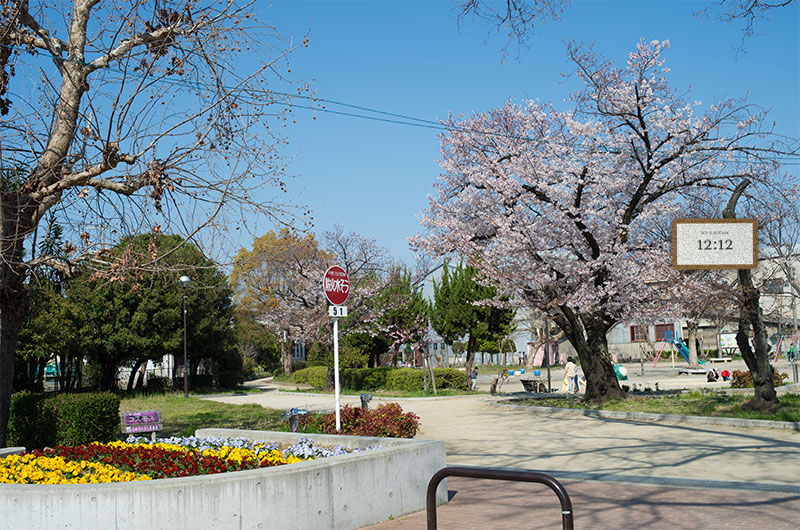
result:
{"hour": 12, "minute": 12}
